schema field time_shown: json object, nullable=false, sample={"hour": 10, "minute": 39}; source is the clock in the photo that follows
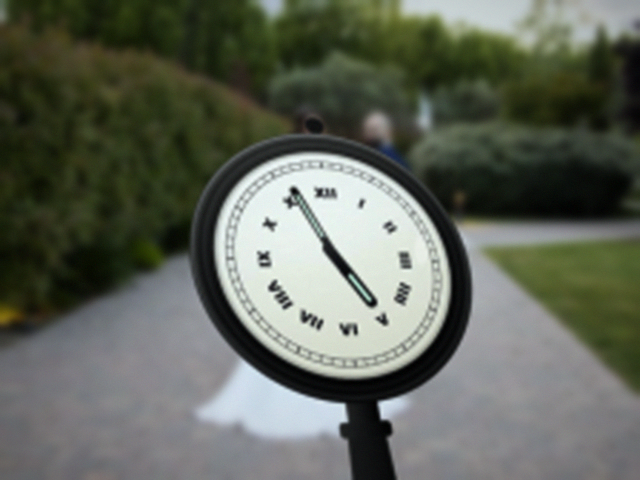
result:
{"hour": 4, "minute": 56}
